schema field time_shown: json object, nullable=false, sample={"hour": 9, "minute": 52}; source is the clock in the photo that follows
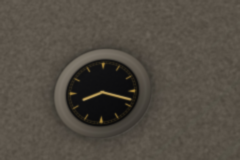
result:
{"hour": 8, "minute": 18}
